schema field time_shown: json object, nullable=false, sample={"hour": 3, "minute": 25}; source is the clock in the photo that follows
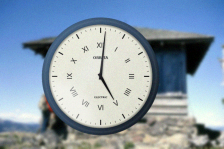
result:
{"hour": 5, "minute": 1}
